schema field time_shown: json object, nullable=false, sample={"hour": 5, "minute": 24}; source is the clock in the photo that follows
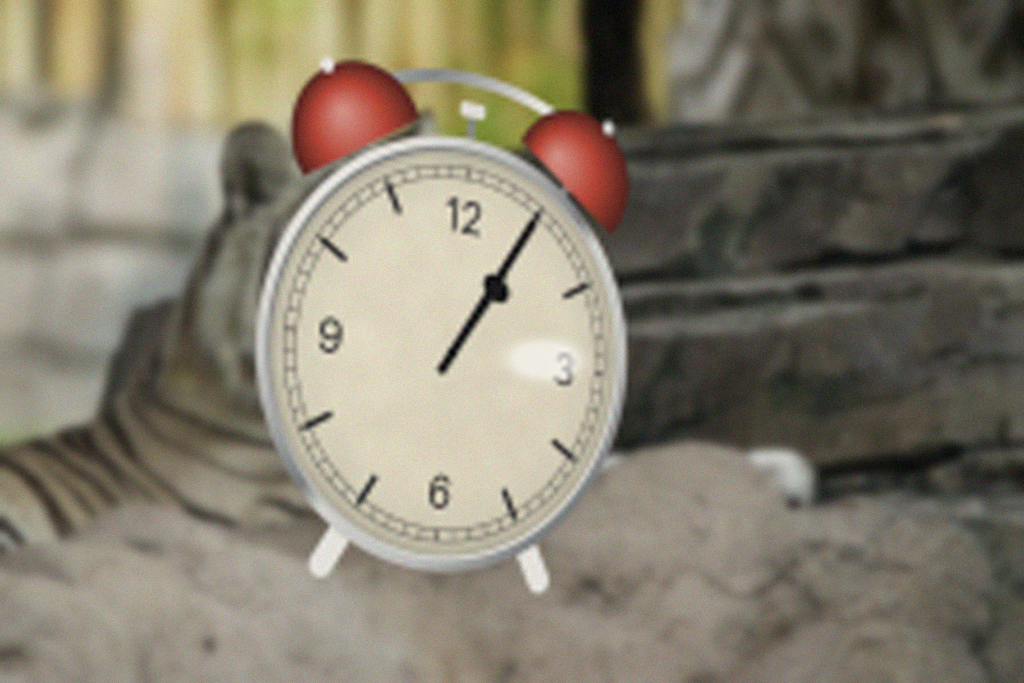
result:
{"hour": 1, "minute": 5}
